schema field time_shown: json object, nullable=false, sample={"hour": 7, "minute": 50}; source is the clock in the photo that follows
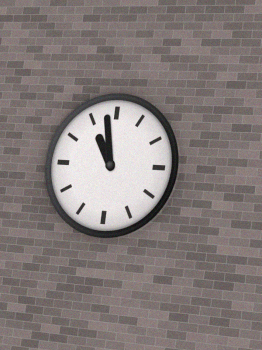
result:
{"hour": 10, "minute": 58}
